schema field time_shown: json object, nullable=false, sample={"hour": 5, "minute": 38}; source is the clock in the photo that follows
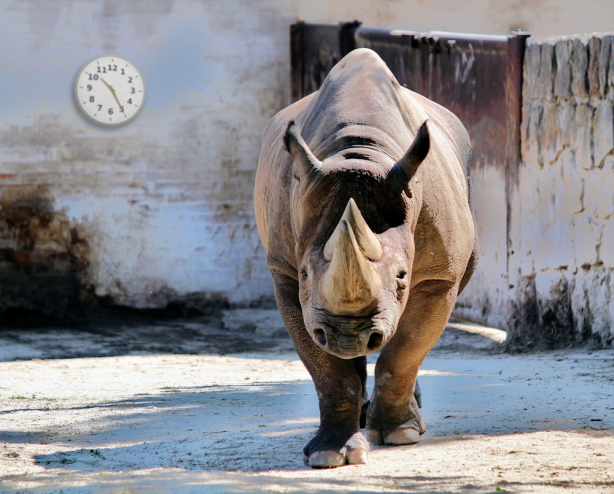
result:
{"hour": 10, "minute": 25}
